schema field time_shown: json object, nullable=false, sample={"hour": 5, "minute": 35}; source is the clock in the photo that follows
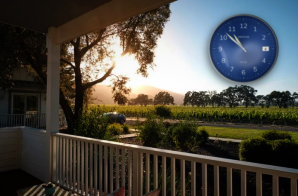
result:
{"hour": 10, "minute": 52}
